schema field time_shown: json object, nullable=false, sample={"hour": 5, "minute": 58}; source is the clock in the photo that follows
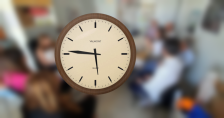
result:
{"hour": 5, "minute": 46}
